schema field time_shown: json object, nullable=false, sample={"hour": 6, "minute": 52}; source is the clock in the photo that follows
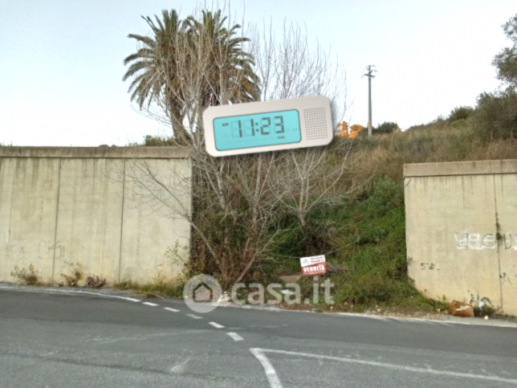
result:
{"hour": 11, "minute": 23}
